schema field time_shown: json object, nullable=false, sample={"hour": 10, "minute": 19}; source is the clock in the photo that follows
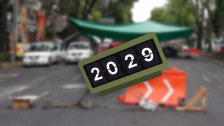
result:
{"hour": 20, "minute": 29}
